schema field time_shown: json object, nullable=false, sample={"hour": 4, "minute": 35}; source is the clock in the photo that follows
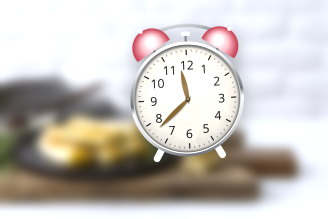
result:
{"hour": 11, "minute": 38}
